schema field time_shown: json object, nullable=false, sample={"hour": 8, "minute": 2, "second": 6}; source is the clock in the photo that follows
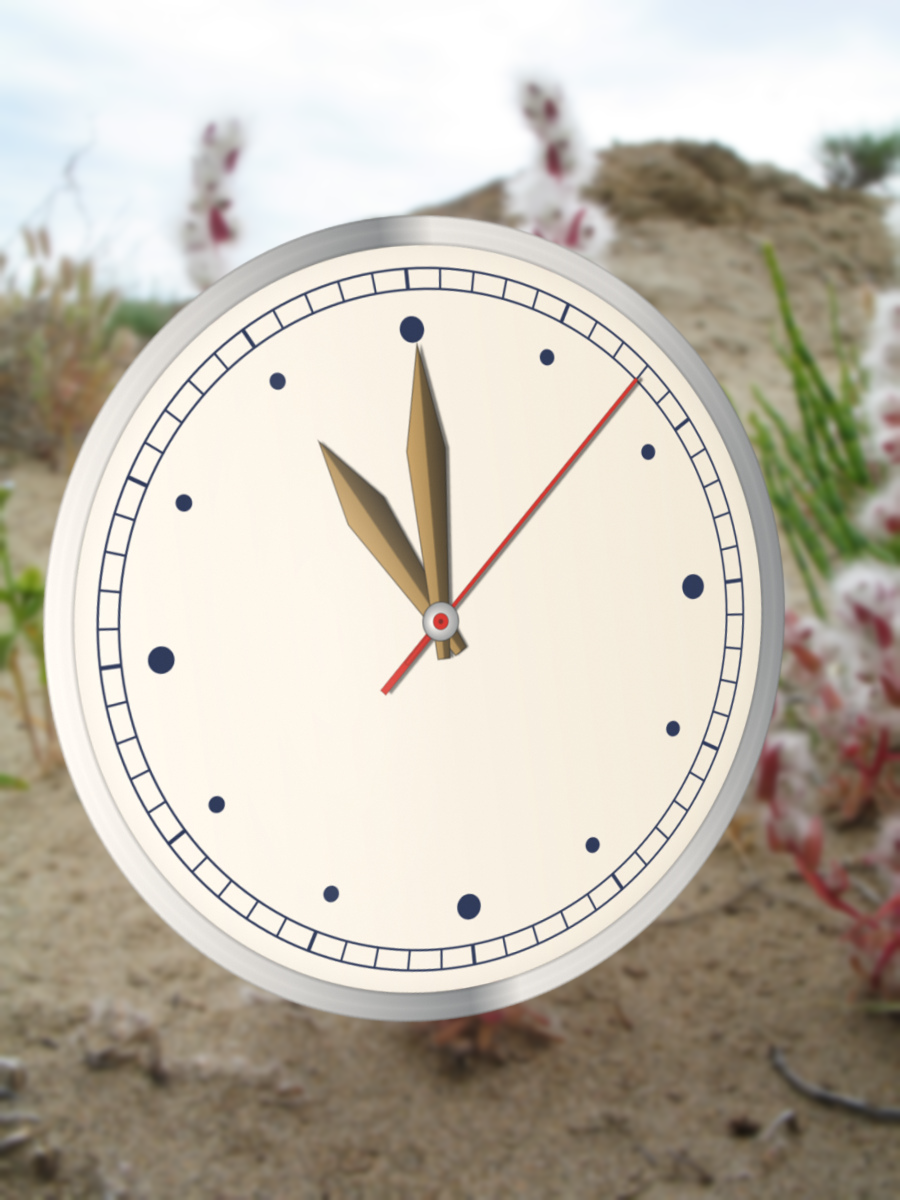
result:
{"hour": 11, "minute": 0, "second": 8}
